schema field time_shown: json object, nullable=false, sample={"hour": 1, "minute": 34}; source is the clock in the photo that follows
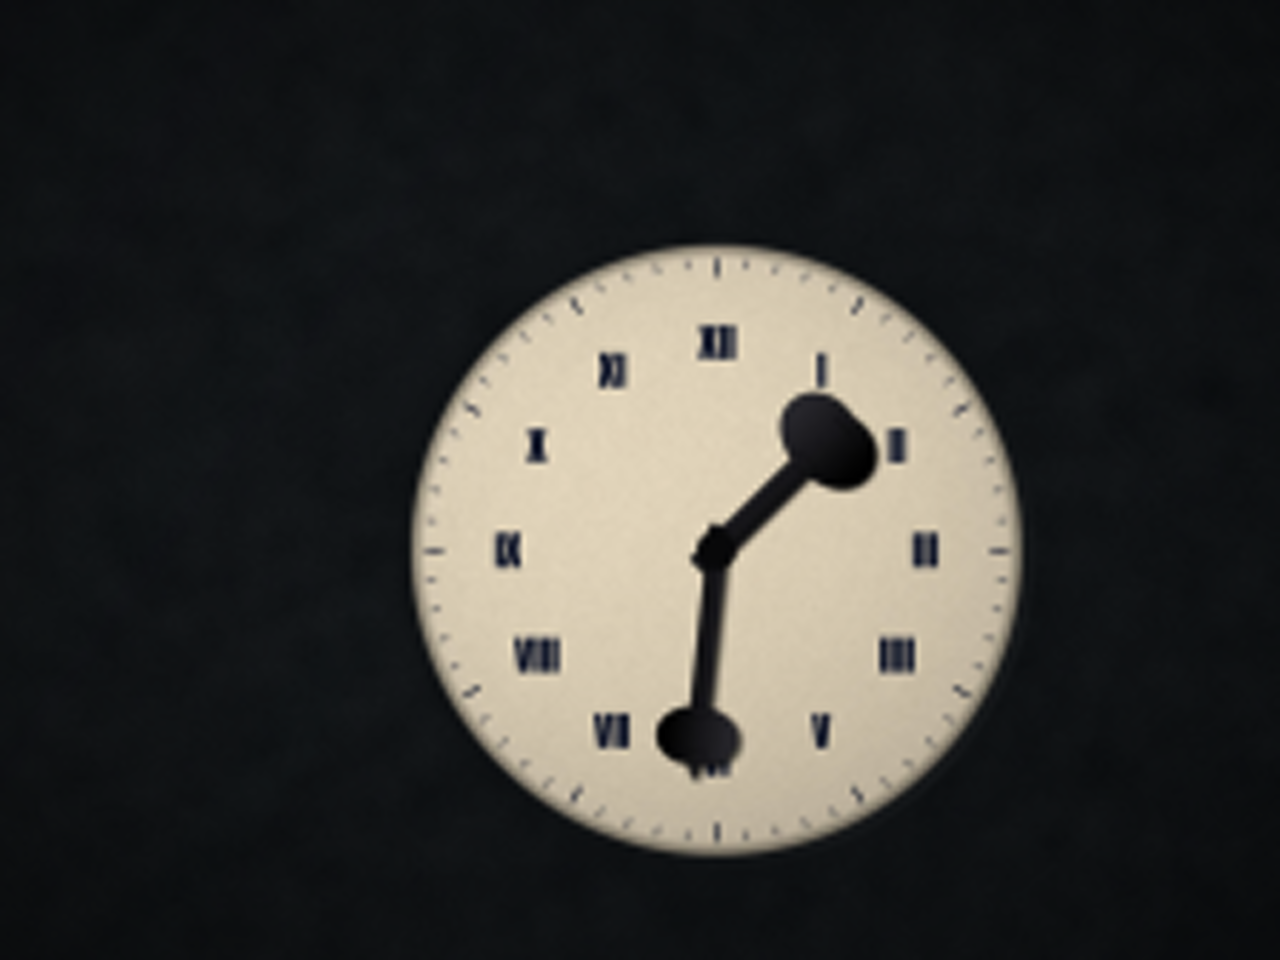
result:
{"hour": 1, "minute": 31}
